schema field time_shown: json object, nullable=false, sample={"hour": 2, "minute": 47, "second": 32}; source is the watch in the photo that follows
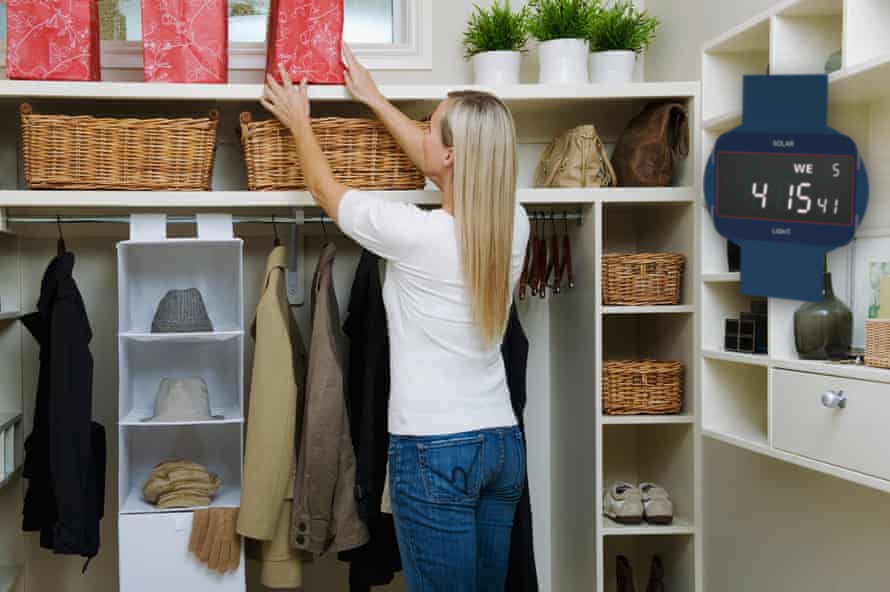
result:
{"hour": 4, "minute": 15, "second": 41}
